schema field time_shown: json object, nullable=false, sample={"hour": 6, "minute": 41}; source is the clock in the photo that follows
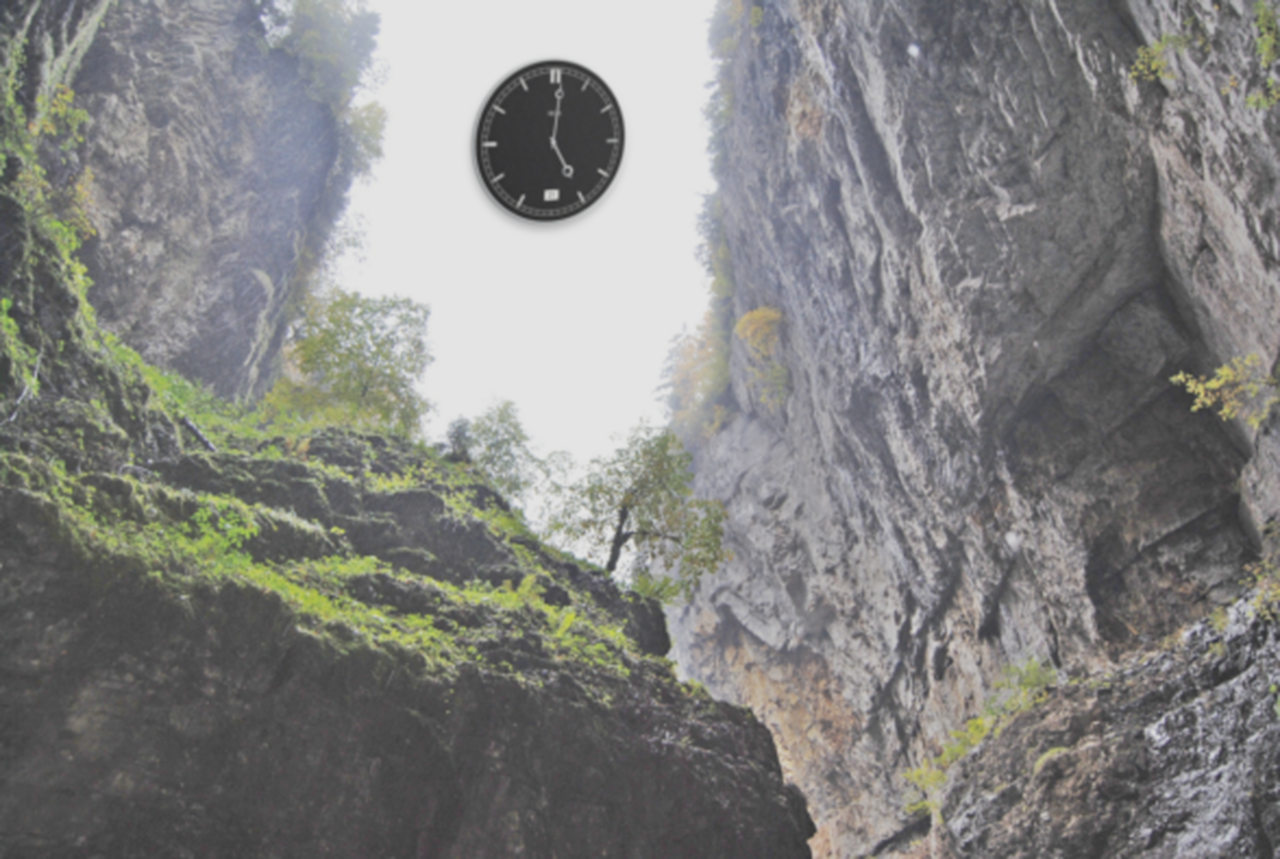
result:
{"hour": 5, "minute": 1}
